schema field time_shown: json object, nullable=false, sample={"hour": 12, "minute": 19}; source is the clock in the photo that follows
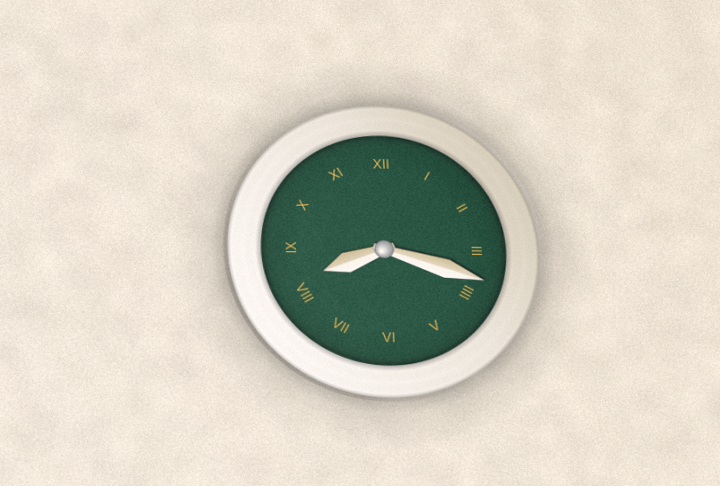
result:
{"hour": 8, "minute": 18}
